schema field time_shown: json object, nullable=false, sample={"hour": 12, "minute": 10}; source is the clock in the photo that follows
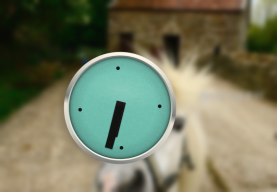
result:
{"hour": 6, "minute": 33}
